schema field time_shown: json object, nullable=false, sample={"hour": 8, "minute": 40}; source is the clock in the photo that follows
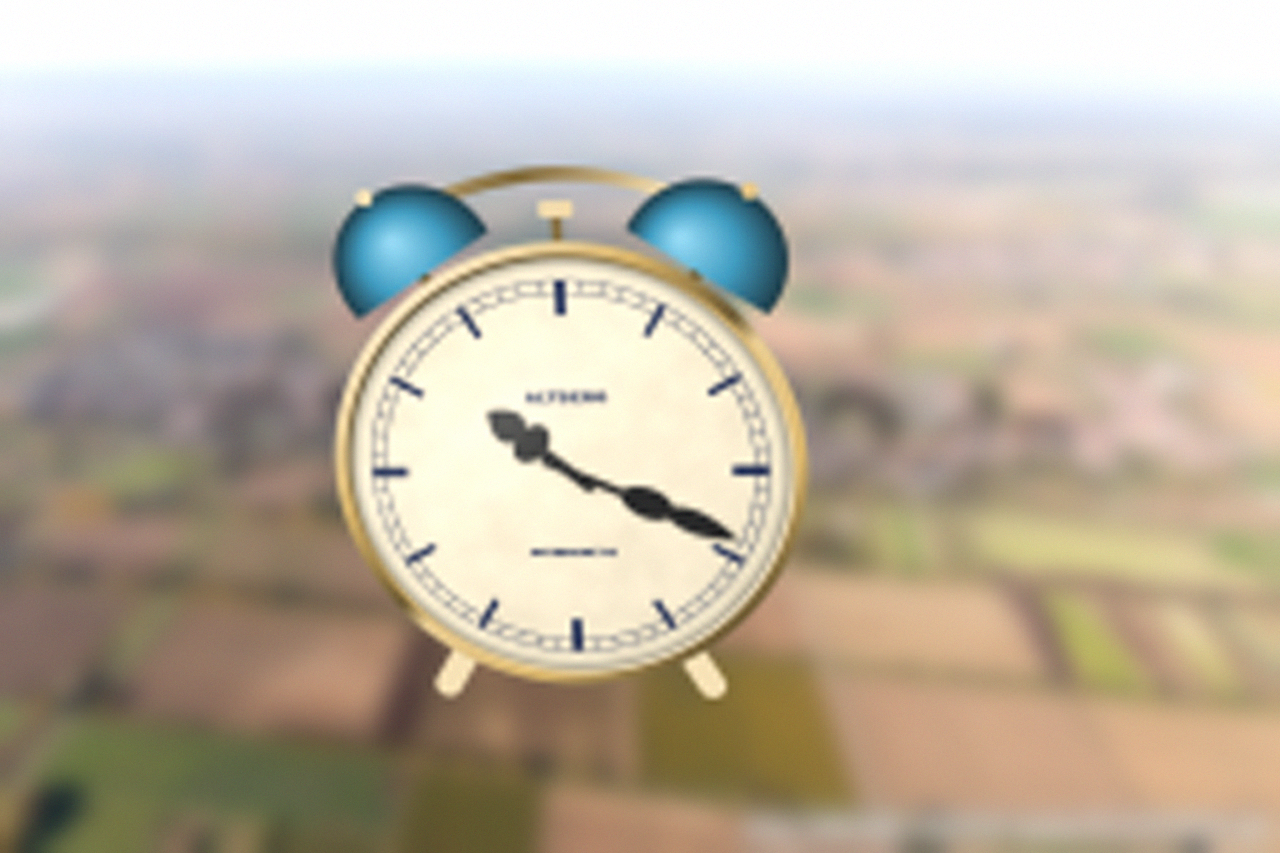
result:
{"hour": 10, "minute": 19}
